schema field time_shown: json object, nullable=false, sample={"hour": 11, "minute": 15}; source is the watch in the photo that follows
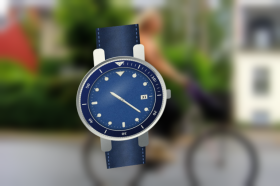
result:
{"hour": 10, "minute": 22}
